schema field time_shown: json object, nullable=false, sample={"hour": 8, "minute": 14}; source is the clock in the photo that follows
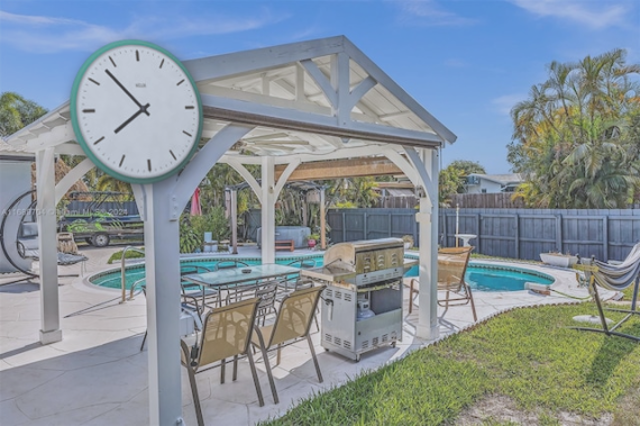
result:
{"hour": 7, "minute": 53}
